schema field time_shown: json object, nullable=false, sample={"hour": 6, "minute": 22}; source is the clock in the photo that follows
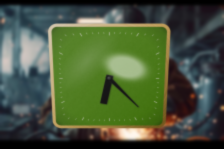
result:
{"hour": 6, "minute": 23}
